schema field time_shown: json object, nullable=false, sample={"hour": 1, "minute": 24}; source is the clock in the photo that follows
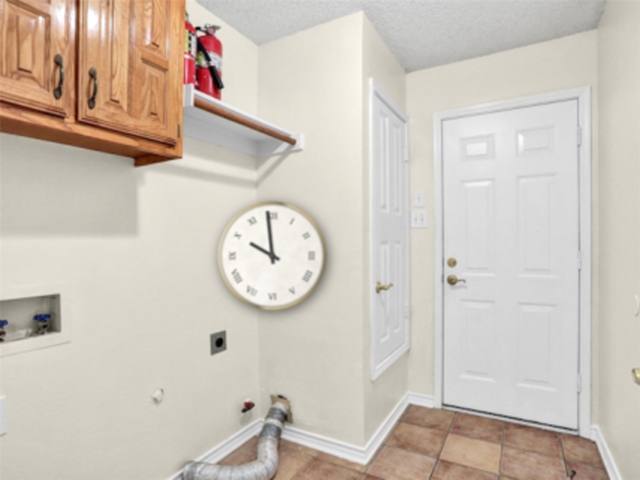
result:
{"hour": 9, "minute": 59}
